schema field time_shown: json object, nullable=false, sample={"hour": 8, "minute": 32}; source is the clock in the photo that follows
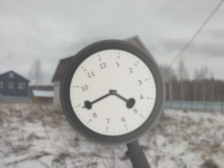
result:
{"hour": 4, "minute": 44}
